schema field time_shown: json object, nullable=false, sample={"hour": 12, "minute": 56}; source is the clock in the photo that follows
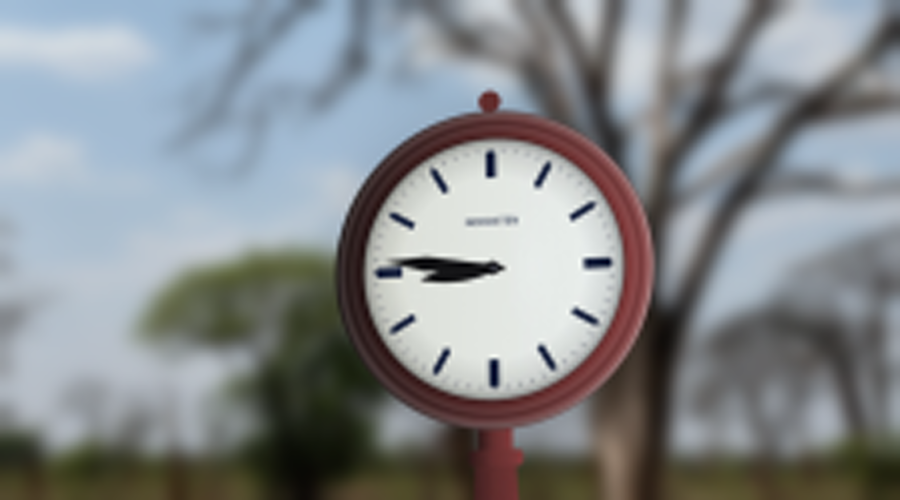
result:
{"hour": 8, "minute": 46}
